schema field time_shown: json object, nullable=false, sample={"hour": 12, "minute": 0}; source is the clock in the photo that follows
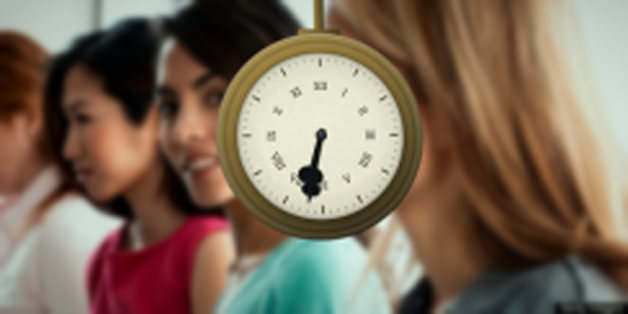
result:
{"hour": 6, "minute": 32}
